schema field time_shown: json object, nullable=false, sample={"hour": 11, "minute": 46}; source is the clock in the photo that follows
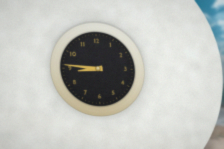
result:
{"hour": 8, "minute": 46}
